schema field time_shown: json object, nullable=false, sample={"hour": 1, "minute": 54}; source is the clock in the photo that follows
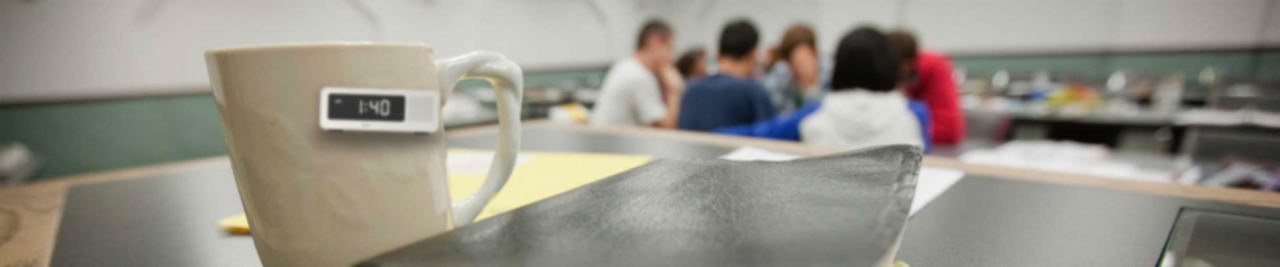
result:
{"hour": 1, "minute": 40}
